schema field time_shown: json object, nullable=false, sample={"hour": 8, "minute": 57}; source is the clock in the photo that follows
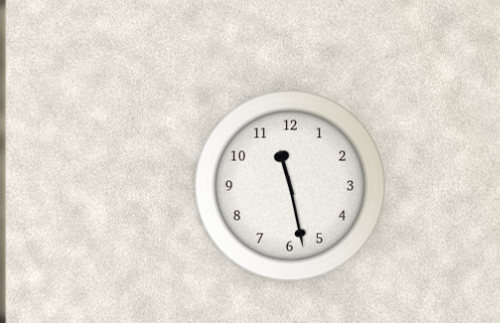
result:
{"hour": 11, "minute": 28}
